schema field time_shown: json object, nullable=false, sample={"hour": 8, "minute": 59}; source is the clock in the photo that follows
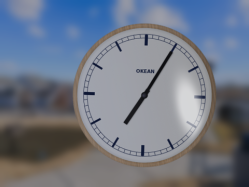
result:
{"hour": 7, "minute": 5}
